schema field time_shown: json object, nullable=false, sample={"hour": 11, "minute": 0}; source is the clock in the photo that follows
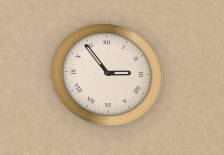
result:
{"hour": 2, "minute": 54}
